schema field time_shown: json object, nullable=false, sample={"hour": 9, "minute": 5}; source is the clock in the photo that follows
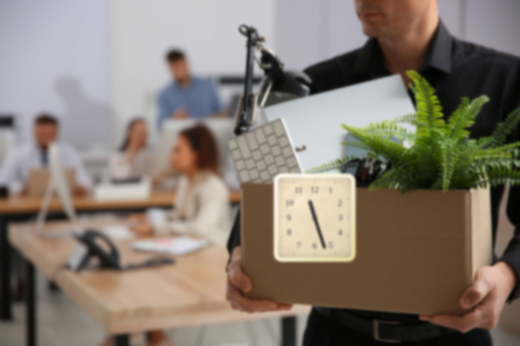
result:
{"hour": 11, "minute": 27}
